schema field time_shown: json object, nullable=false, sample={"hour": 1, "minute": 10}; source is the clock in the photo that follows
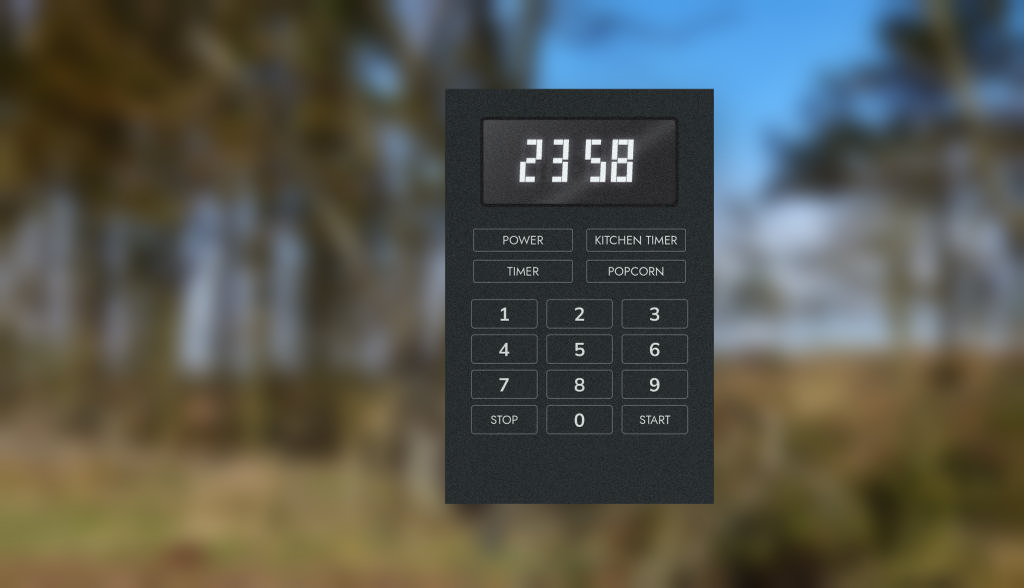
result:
{"hour": 23, "minute": 58}
